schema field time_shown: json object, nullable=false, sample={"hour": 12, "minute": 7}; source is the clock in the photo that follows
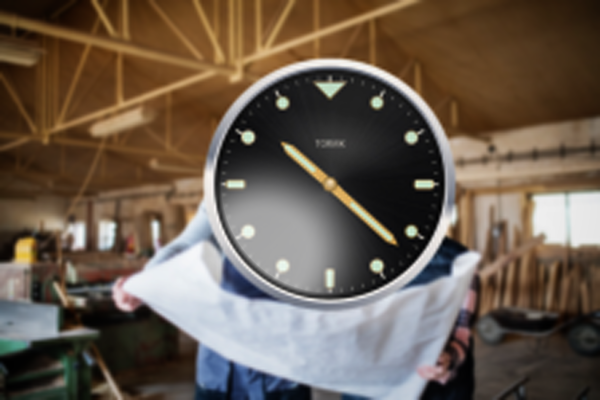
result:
{"hour": 10, "minute": 22}
